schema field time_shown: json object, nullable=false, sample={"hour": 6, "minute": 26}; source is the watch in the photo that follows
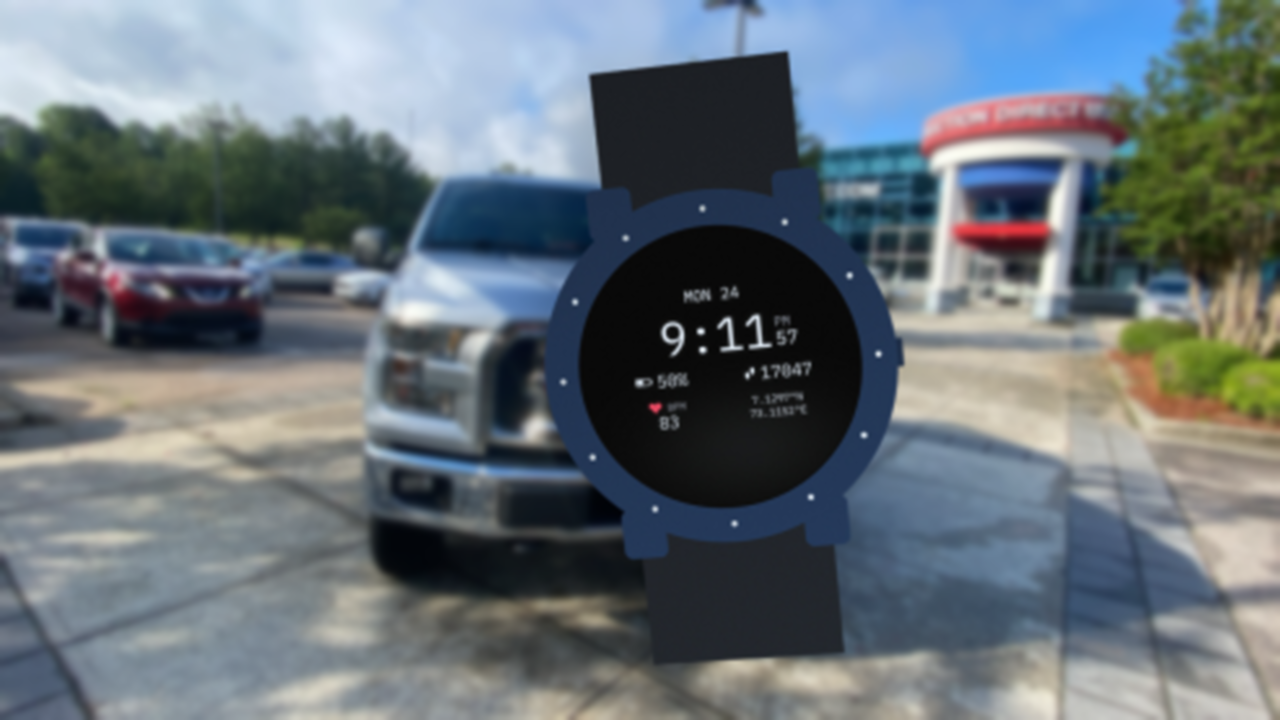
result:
{"hour": 9, "minute": 11}
